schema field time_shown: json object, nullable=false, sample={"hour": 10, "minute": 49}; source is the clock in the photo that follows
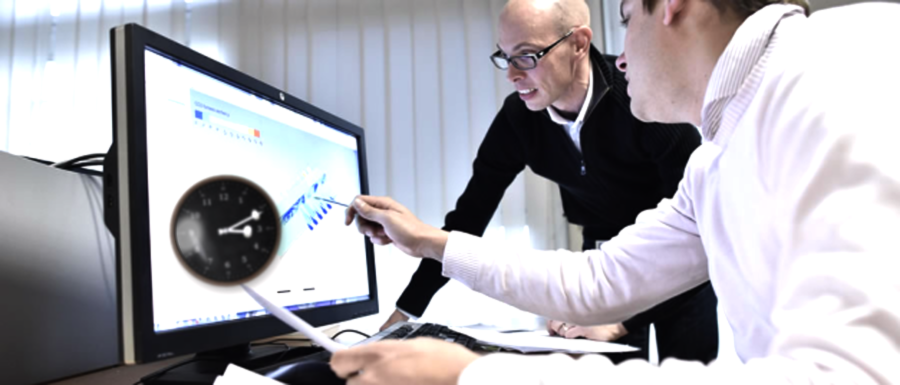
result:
{"hour": 3, "minute": 11}
